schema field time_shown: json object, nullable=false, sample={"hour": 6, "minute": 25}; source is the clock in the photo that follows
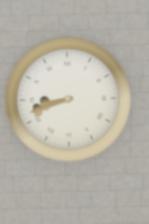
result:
{"hour": 8, "minute": 42}
